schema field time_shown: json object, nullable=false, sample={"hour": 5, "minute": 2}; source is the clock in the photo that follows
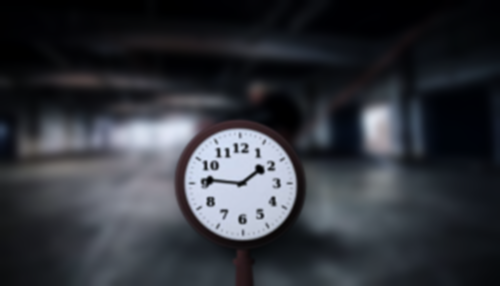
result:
{"hour": 1, "minute": 46}
